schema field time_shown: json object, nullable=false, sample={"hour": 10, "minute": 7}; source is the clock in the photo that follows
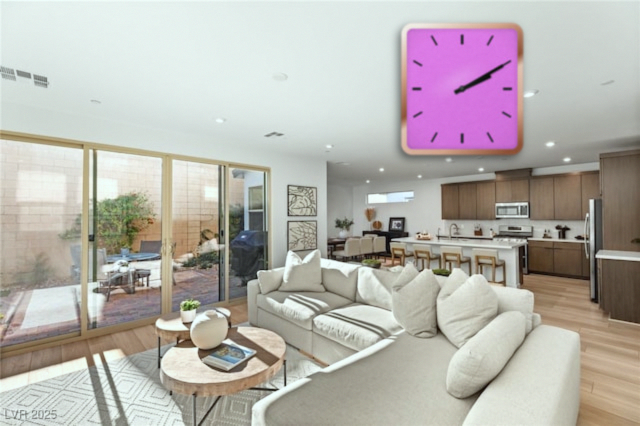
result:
{"hour": 2, "minute": 10}
